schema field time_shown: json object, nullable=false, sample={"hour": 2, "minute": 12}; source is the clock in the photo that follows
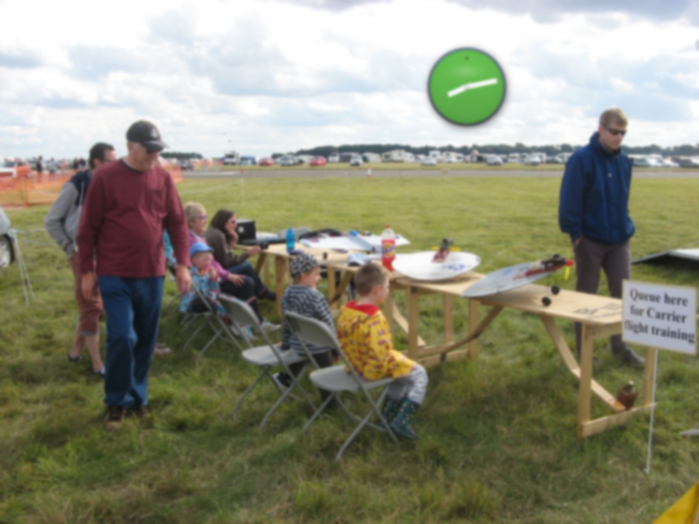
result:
{"hour": 8, "minute": 13}
